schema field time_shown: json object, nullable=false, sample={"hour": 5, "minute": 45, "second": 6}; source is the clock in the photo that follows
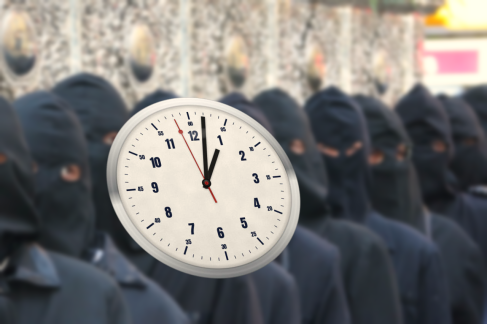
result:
{"hour": 1, "minute": 1, "second": 58}
